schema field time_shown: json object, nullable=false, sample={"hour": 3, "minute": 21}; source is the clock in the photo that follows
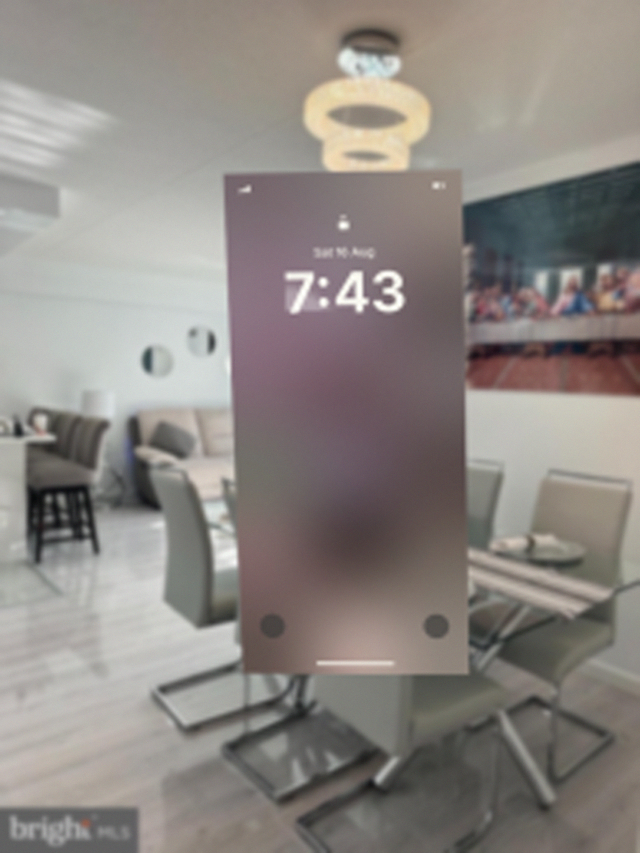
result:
{"hour": 7, "minute": 43}
